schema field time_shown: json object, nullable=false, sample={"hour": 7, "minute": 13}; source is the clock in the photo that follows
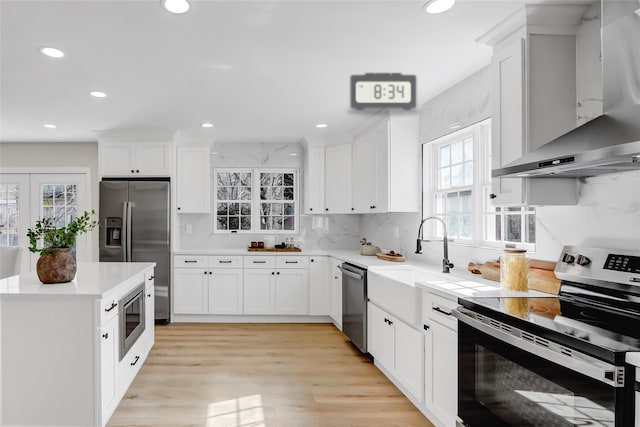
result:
{"hour": 8, "minute": 34}
